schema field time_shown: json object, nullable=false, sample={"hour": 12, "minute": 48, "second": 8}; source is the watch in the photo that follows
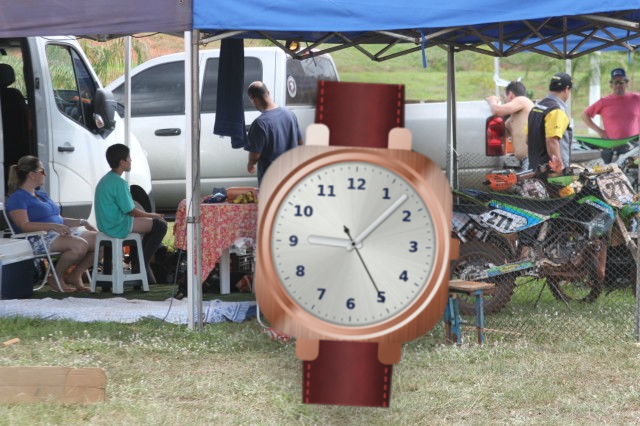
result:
{"hour": 9, "minute": 7, "second": 25}
